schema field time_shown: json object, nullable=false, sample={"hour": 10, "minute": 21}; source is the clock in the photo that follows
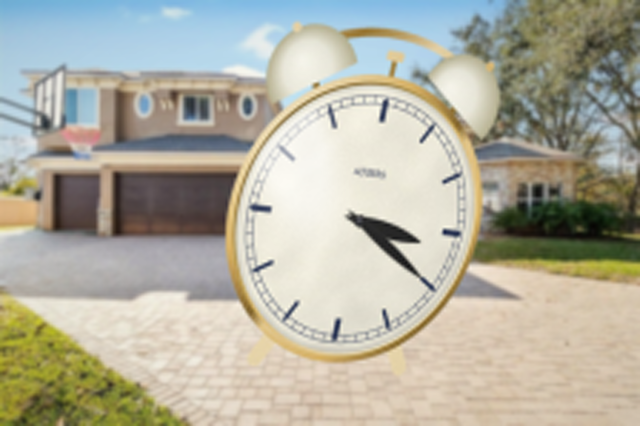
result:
{"hour": 3, "minute": 20}
